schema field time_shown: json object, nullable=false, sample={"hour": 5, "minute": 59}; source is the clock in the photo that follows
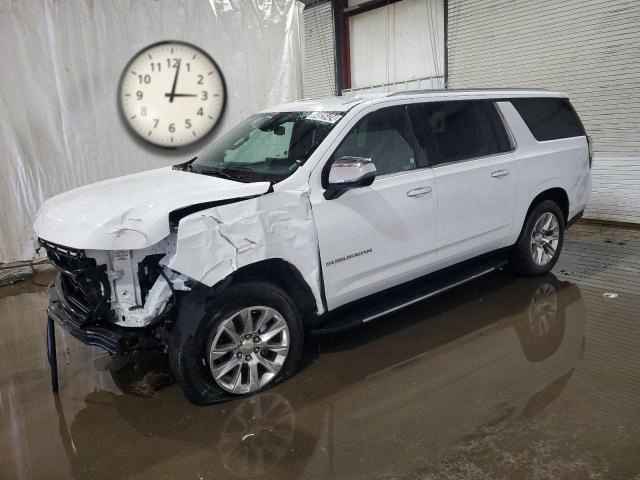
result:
{"hour": 3, "minute": 2}
